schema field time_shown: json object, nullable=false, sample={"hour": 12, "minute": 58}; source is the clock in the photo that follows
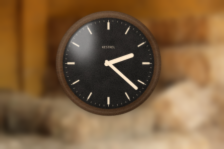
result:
{"hour": 2, "minute": 22}
